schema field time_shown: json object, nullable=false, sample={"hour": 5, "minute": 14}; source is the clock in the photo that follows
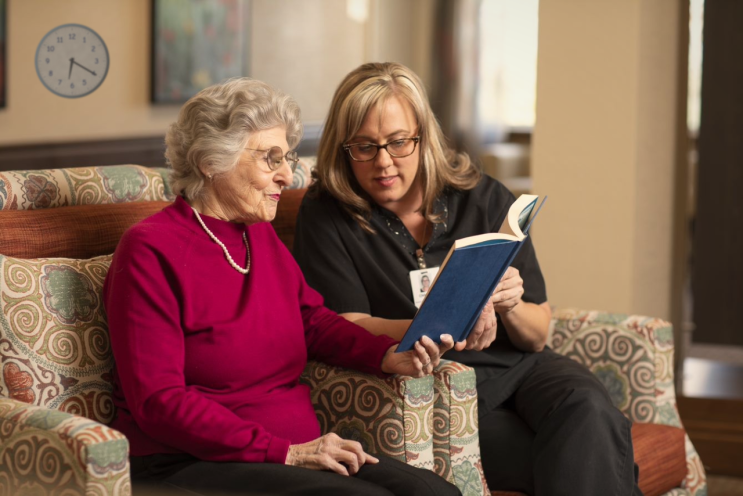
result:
{"hour": 6, "minute": 20}
